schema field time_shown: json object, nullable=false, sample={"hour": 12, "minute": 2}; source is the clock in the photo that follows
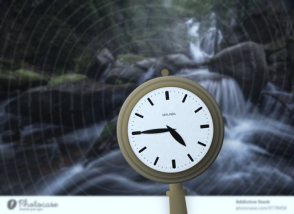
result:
{"hour": 4, "minute": 45}
